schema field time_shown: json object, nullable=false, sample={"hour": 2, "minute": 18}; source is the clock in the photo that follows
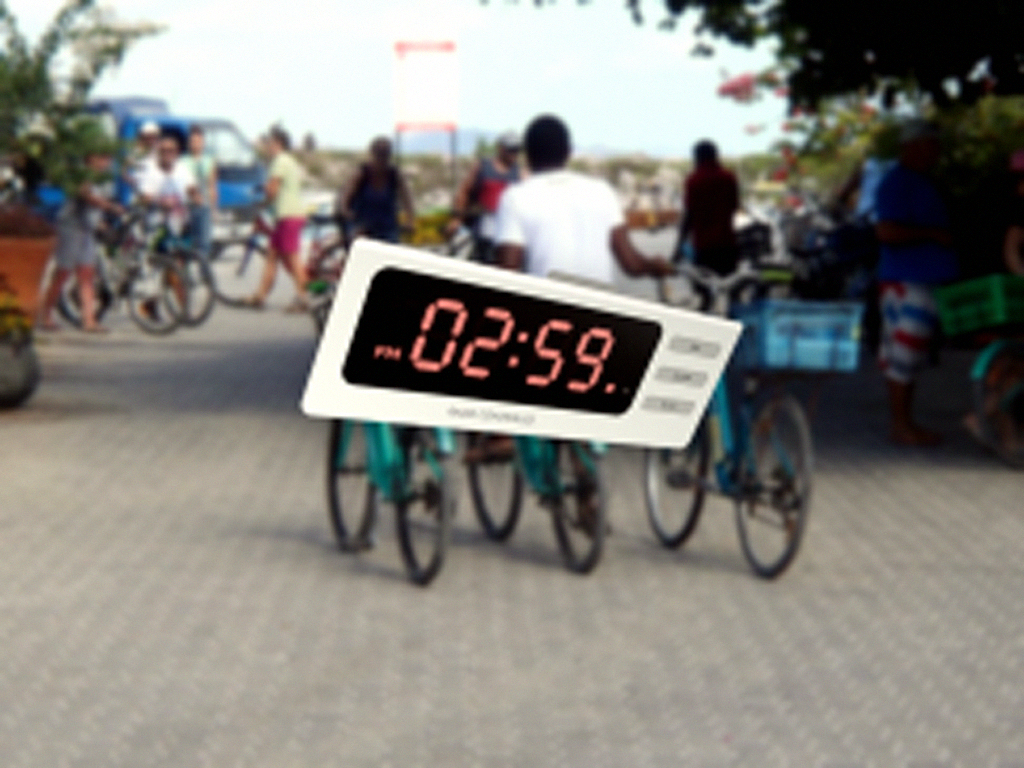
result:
{"hour": 2, "minute": 59}
